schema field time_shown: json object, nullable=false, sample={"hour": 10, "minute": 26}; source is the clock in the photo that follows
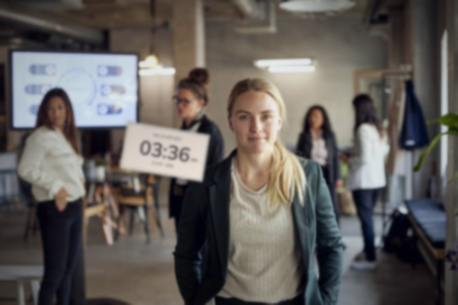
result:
{"hour": 3, "minute": 36}
